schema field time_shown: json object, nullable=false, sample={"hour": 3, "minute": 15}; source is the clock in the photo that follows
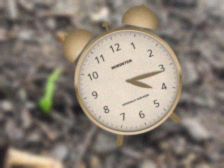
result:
{"hour": 4, "minute": 16}
